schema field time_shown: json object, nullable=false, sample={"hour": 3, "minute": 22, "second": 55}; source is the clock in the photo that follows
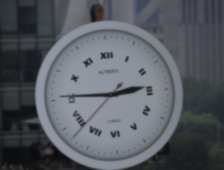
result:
{"hour": 2, "minute": 45, "second": 38}
